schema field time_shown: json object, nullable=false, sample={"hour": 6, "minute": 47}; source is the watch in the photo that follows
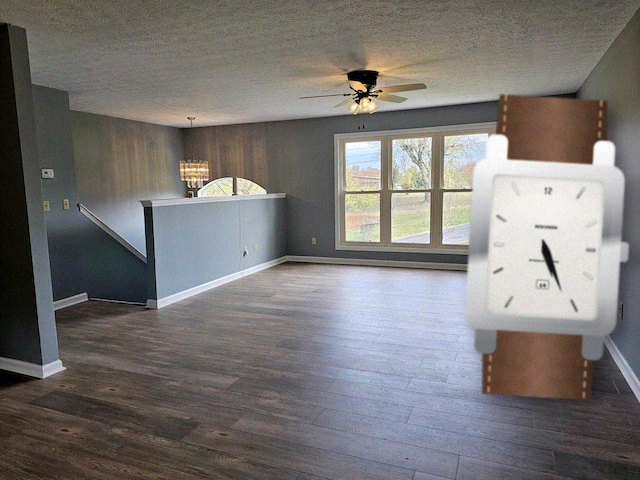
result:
{"hour": 5, "minute": 26}
